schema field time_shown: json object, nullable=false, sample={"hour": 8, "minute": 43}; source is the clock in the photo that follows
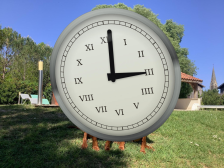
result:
{"hour": 3, "minute": 1}
